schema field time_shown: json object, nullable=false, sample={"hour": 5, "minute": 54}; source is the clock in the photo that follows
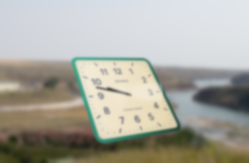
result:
{"hour": 9, "minute": 48}
